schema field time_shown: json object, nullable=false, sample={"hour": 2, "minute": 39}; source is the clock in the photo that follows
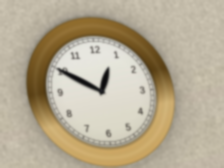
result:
{"hour": 12, "minute": 50}
